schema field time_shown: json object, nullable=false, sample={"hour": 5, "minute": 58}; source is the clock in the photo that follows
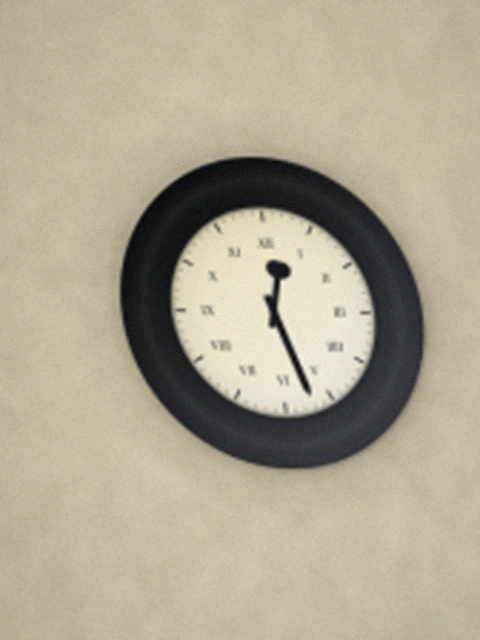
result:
{"hour": 12, "minute": 27}
